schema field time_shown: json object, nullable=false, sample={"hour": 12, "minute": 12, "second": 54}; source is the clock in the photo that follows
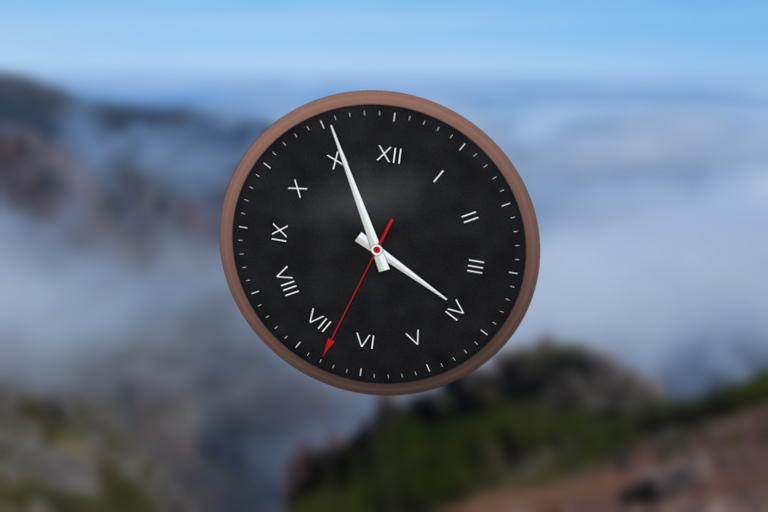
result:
{"hour": 3, "minute": 55, "second": 33}
